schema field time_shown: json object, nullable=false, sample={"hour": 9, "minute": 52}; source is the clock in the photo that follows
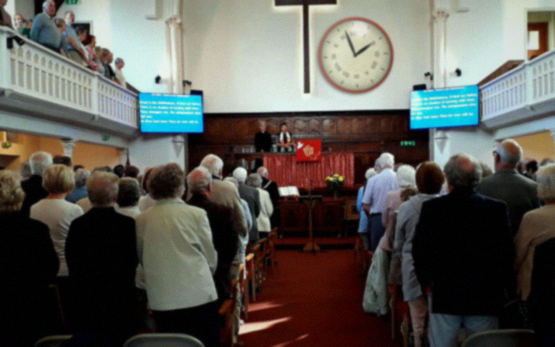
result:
{"hour": 1, "minute": 57}
